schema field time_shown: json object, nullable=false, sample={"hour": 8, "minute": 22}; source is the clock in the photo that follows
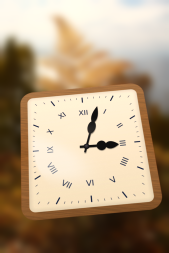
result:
{"hour": 3, "minute": 3}
